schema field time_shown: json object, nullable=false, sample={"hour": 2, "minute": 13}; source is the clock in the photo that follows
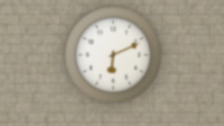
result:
{"hour": 6, "minute": 11}
